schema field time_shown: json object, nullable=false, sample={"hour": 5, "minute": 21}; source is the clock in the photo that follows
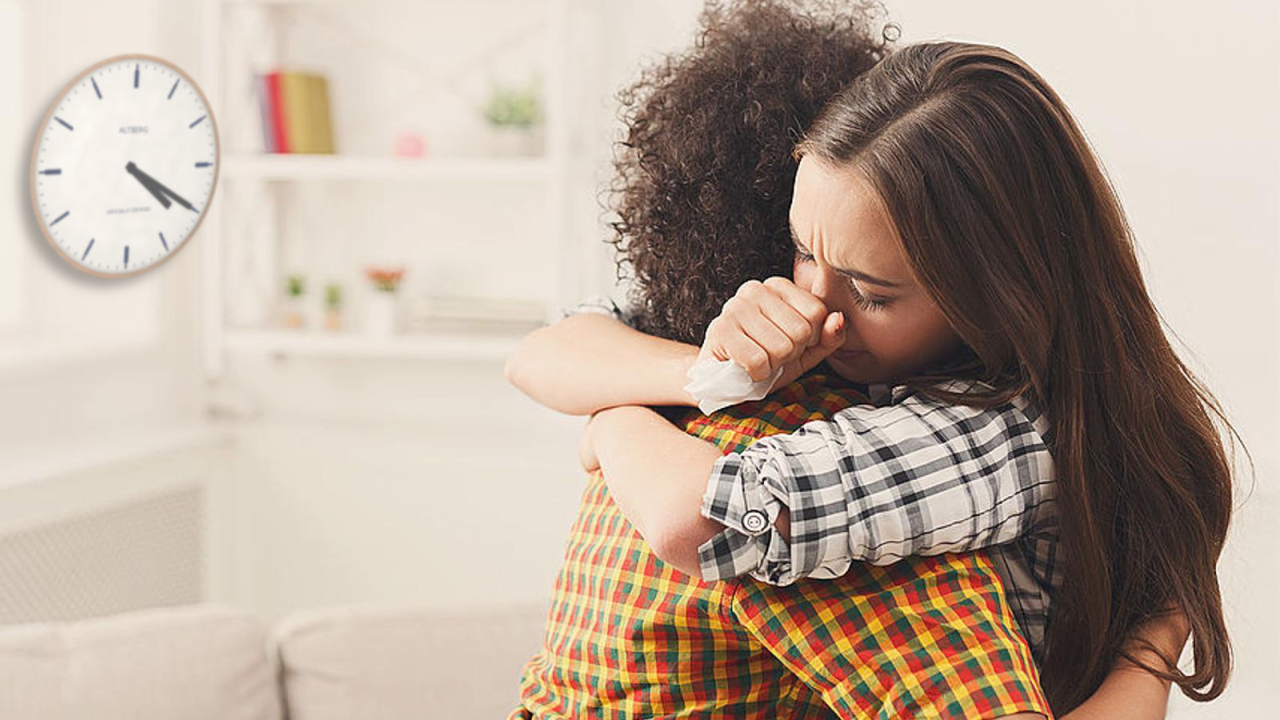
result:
{"hour": 4, "minute": 20}
